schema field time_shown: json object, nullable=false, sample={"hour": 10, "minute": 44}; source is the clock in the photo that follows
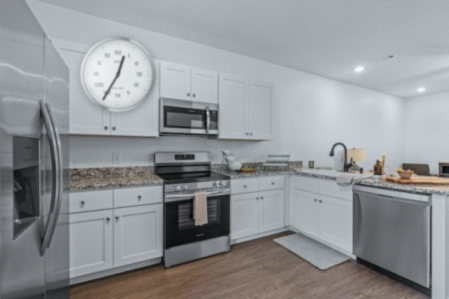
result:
{"hour": 12, "minute": 35}
